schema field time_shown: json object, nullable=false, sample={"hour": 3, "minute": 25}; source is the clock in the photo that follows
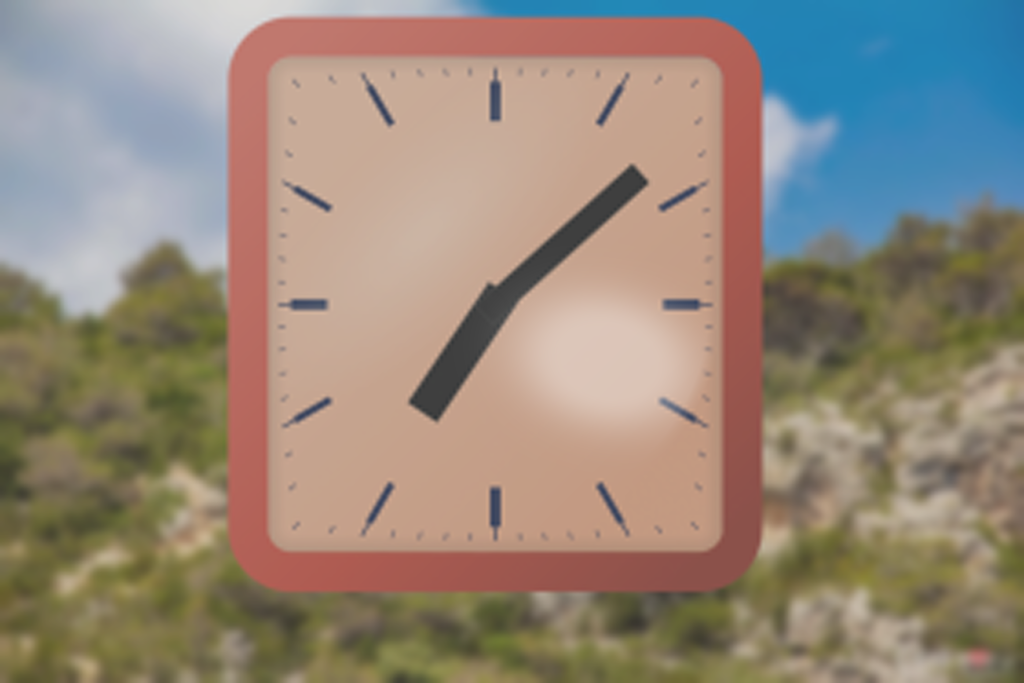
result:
{"hour": 7, "minute": 8}
